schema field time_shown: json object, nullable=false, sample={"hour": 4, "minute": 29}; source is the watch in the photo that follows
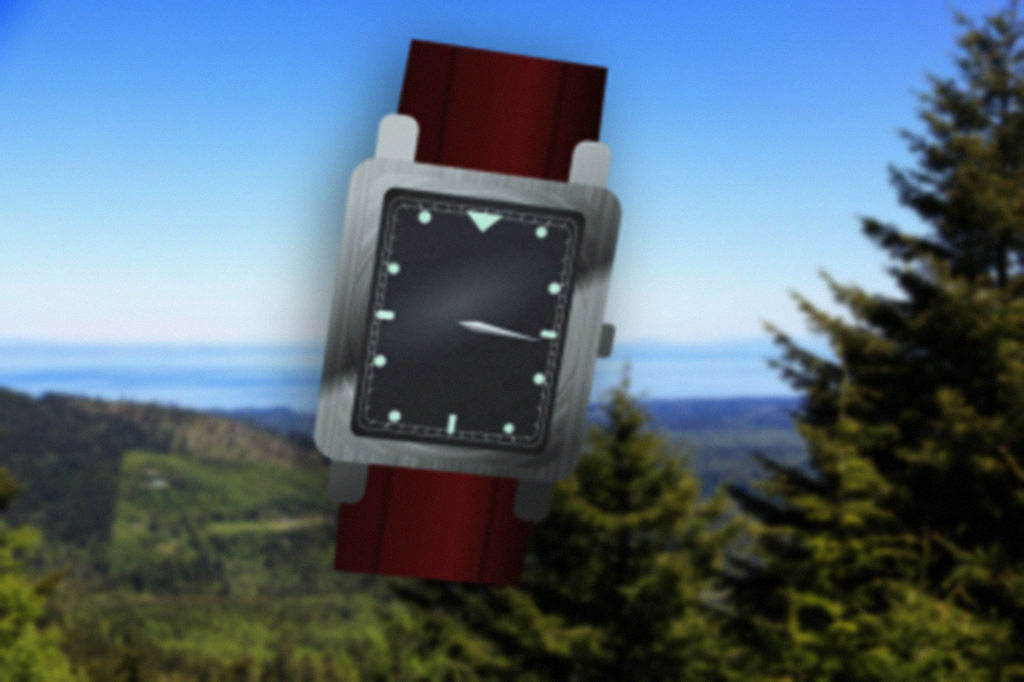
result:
{"hour": 3, "minute": 16}
